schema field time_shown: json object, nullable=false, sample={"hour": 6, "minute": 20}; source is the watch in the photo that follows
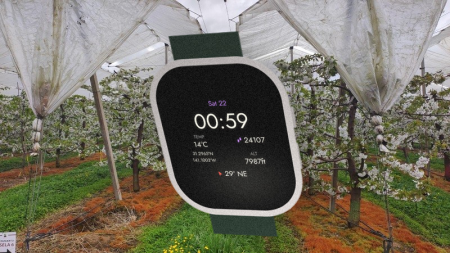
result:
{"hour": 0, "minute": 59}
